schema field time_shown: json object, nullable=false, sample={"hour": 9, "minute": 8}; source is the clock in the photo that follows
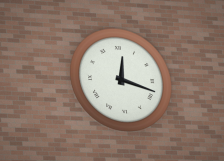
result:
{"hour": 12, "minute": 18}
